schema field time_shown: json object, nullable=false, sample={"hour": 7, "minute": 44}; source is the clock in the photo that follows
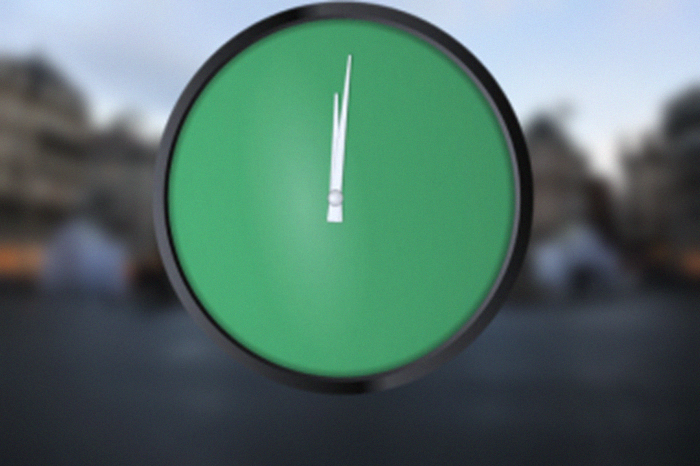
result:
{"hour": 12, "minute": 1}
